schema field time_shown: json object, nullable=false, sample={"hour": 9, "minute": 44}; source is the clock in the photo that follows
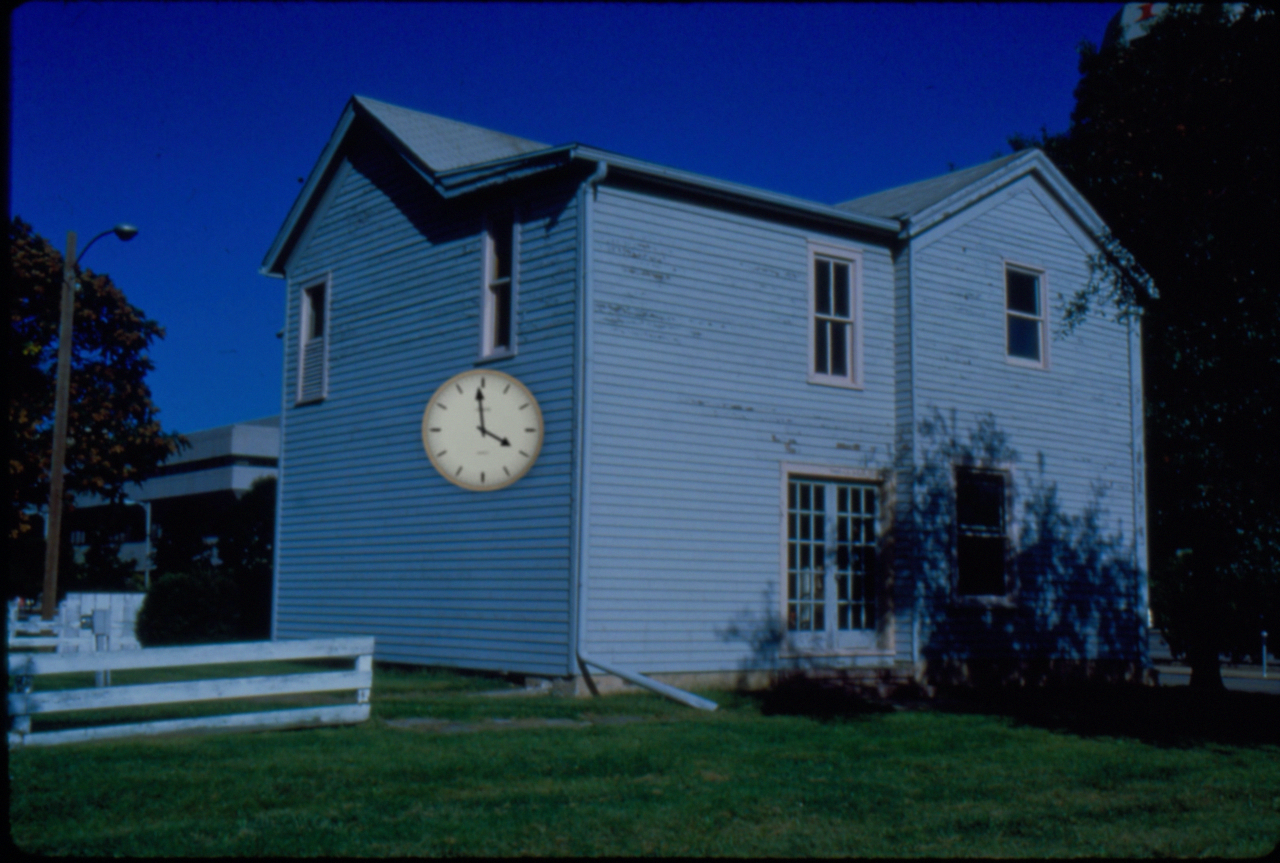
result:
{"hour": 3, "minute": 59}
